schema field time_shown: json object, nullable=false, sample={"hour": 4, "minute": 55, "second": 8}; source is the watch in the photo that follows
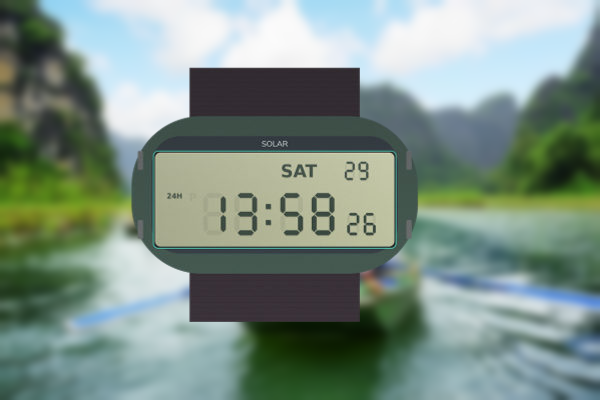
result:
{"hour": 13, "minute": 58, "second": 26}
